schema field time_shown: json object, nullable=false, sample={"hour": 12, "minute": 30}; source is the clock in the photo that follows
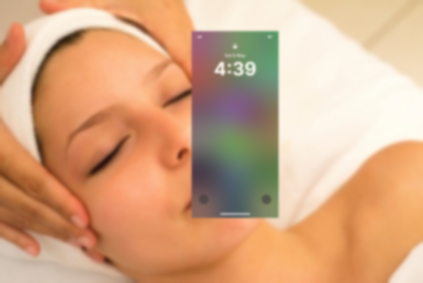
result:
{"hour": 4, "minute": 39}
